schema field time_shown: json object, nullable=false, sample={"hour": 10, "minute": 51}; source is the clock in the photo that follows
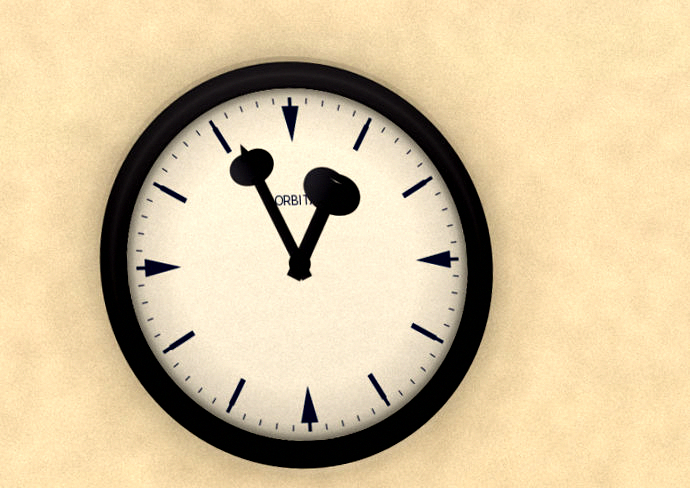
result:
{"hour": 12, "minute": 56}
